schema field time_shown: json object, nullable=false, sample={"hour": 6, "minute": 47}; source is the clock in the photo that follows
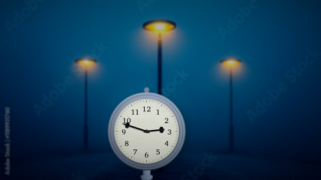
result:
{"hour": 2, "minute": 48}
